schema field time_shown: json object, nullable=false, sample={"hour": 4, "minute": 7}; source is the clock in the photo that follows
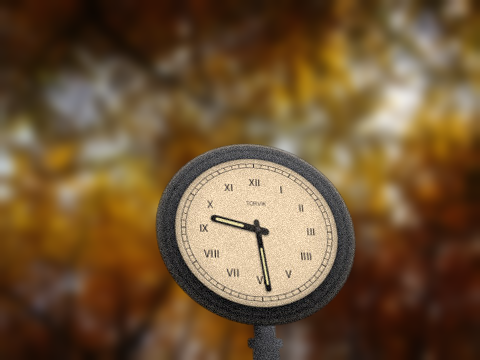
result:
{"hour": 9, "minute": 29}
